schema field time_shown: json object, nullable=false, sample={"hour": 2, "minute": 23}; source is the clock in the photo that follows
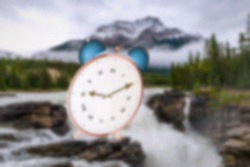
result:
{"hour": 9, "minute": 10}
